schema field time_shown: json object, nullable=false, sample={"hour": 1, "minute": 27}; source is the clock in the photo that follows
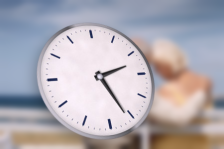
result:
{"hour": 2, "minute": 26}
